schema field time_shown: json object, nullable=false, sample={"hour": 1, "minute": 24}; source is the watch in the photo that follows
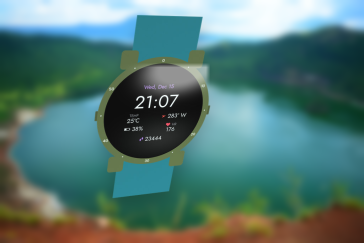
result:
{"hour": 21, "minute": 7}
